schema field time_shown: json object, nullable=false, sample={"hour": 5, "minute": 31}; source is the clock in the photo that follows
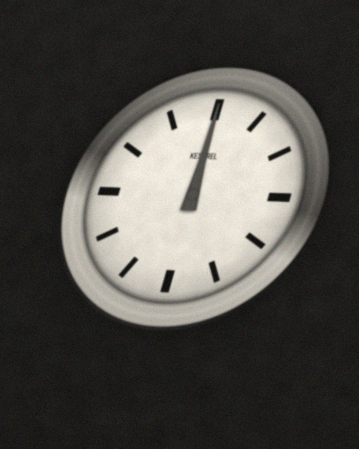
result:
{"hour": 12, "minute": 0}
